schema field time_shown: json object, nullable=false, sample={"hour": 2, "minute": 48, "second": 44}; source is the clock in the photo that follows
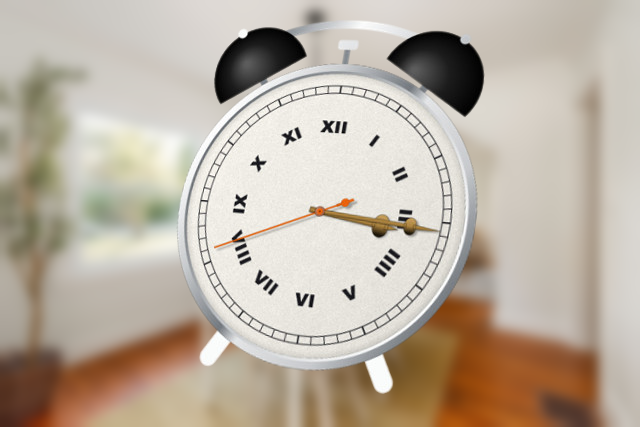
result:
{"hour": 3, "minute": 15, "second": 41}
